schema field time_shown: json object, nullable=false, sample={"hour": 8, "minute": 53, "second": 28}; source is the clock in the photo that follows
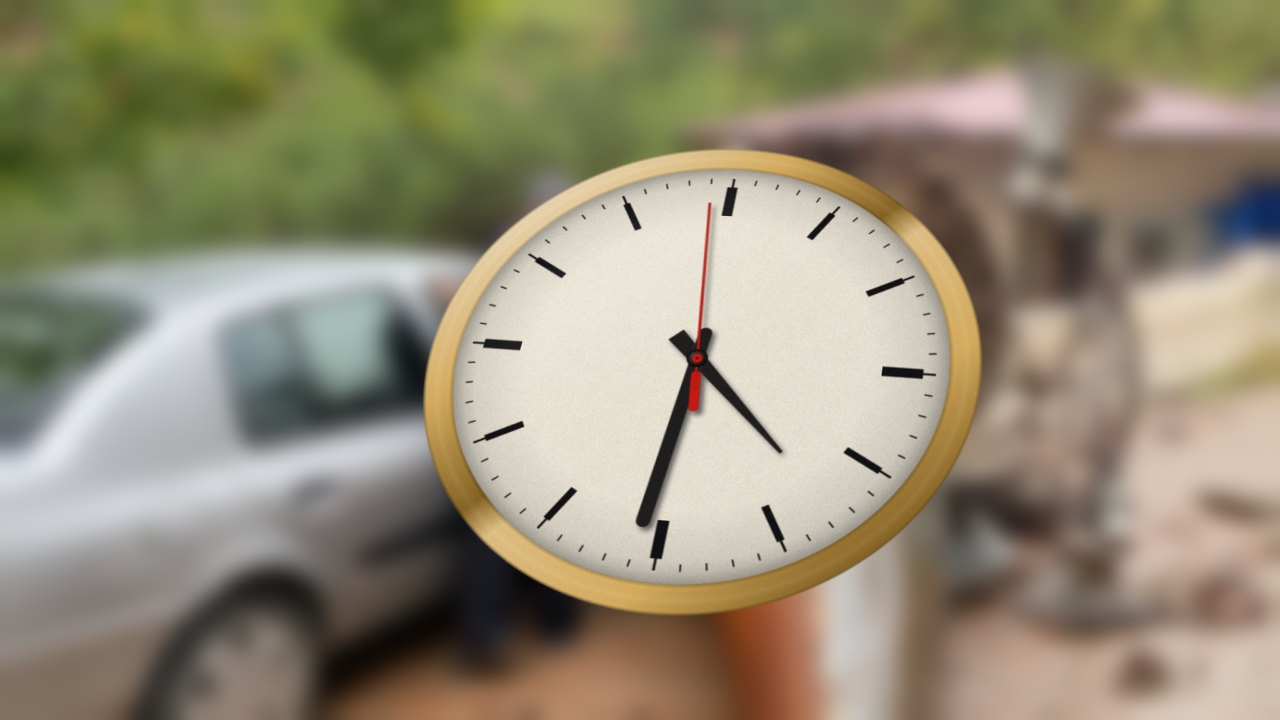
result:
{"hour": 4, "minute": 30, "second": 59}
